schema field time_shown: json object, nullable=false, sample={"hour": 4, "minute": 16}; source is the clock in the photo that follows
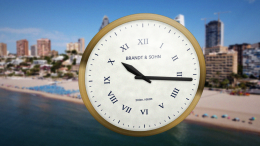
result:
{"hour": 10, "minute": 16}
